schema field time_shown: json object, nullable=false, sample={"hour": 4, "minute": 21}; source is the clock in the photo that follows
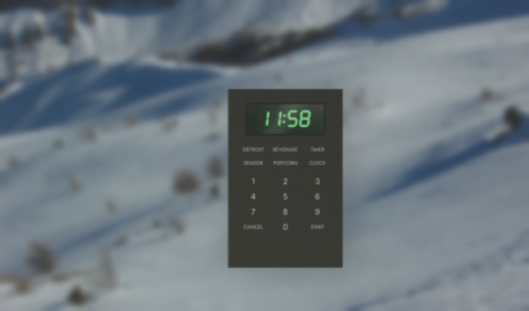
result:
{"hour": 11, "minute": 58}
